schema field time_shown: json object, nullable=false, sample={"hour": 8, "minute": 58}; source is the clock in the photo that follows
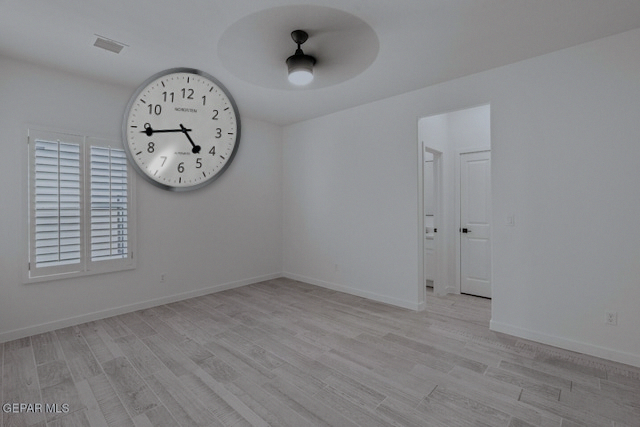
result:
{"hour": 4, "minute": 44}
